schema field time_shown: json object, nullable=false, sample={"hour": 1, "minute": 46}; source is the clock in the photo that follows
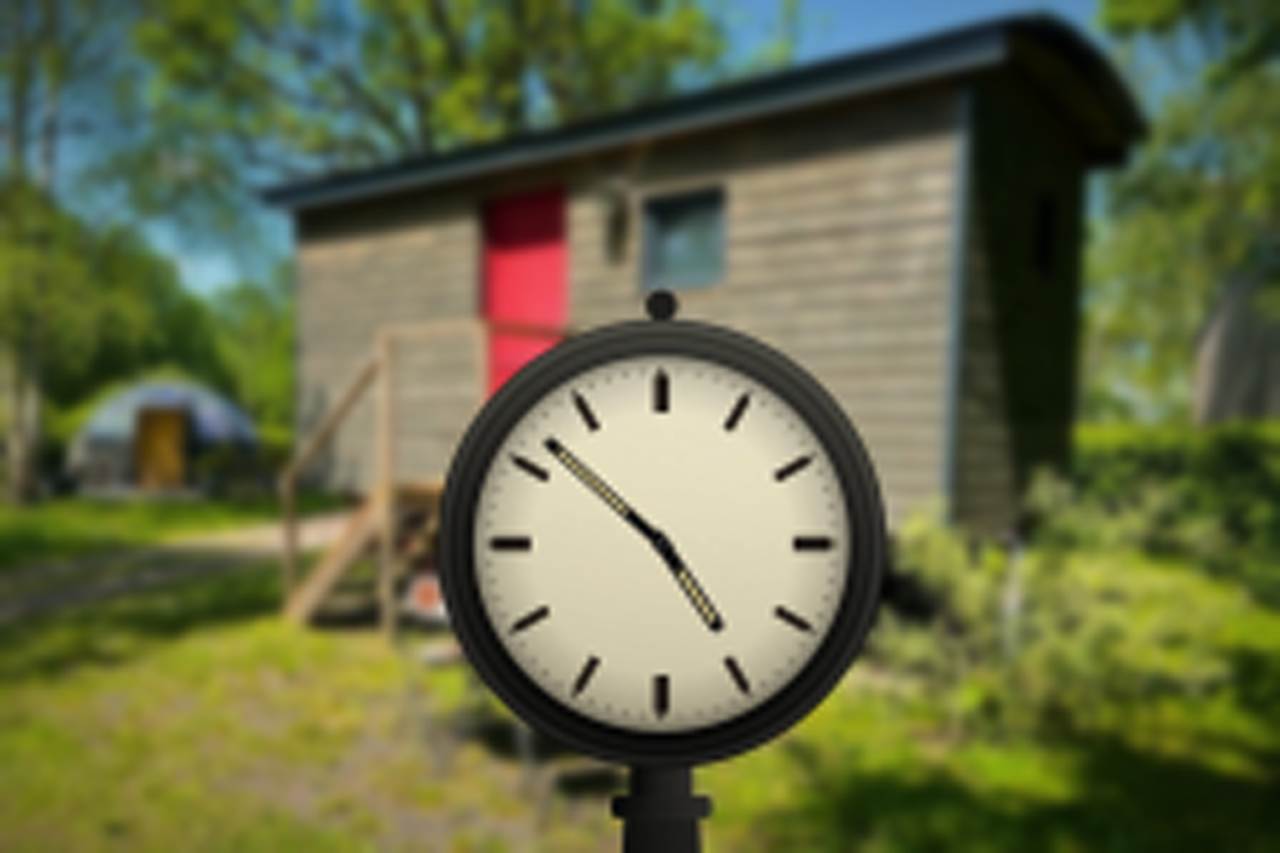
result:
{"hour": 4, "minute": 52}
